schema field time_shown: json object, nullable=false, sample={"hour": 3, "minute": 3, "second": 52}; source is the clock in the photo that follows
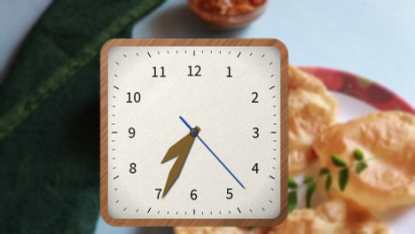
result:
{"hour": 7, "minute": 34, "second": 23}
